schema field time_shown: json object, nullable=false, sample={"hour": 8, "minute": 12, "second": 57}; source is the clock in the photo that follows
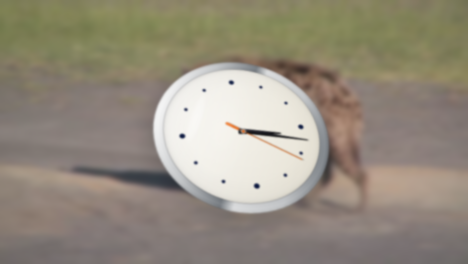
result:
{"hour": 3, "minute": 17, "second": 21}
